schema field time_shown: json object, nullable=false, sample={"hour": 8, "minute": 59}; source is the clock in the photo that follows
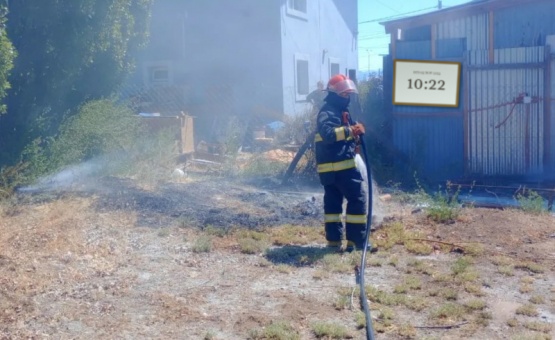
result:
{"hour": 10, "minute": 22}
